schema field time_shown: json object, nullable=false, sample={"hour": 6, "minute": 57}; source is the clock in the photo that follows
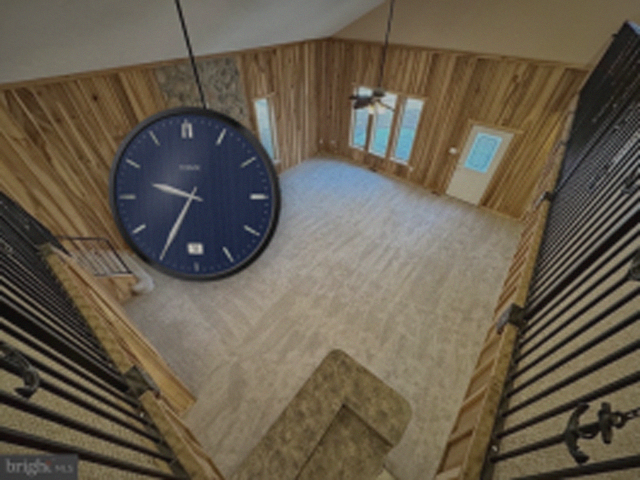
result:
{"hour": 9, "minute": 35}
